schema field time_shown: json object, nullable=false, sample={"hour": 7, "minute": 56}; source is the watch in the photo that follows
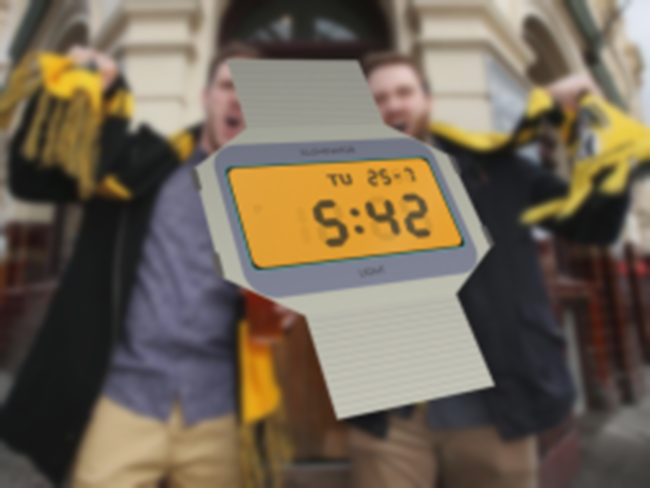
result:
{"hour": 5, "minute": 42}
